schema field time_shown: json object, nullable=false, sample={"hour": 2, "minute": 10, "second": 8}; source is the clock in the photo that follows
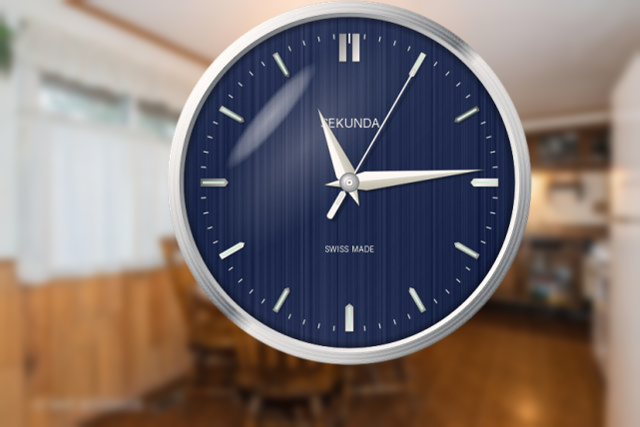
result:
{"hour": 11, "minute": 14, "second": 5}
